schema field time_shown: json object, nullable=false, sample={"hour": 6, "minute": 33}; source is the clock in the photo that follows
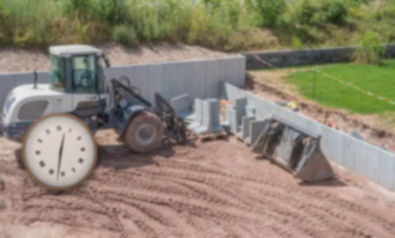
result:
{"hour": 12, "minute": 32}
